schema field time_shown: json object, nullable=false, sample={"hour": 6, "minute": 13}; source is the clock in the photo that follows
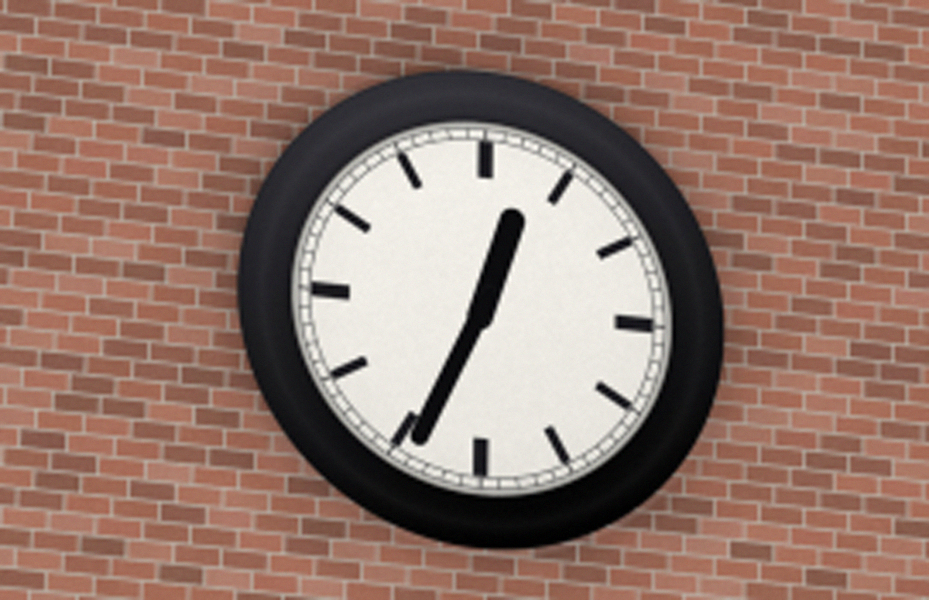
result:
{"hour": 12, "minute": 34}
